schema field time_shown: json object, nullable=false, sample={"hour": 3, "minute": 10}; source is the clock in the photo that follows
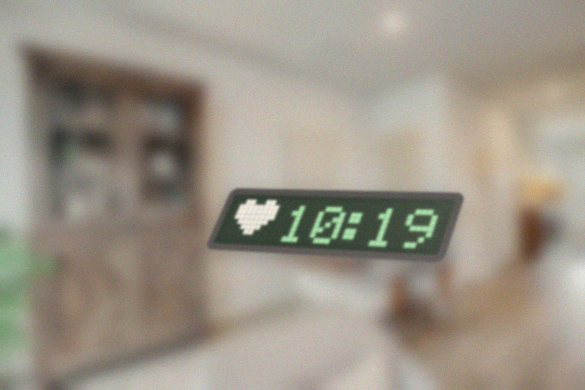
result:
{"hour": 10, "minute": 19}
